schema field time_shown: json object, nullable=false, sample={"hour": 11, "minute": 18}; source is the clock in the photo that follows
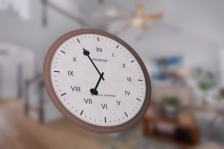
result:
{"hour": 6, "minute": 55}
